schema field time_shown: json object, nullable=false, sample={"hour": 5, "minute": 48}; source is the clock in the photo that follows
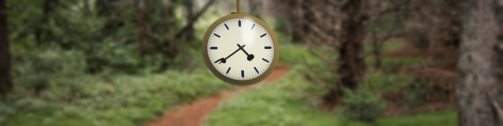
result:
{"hour": 4, "minute": 39}
